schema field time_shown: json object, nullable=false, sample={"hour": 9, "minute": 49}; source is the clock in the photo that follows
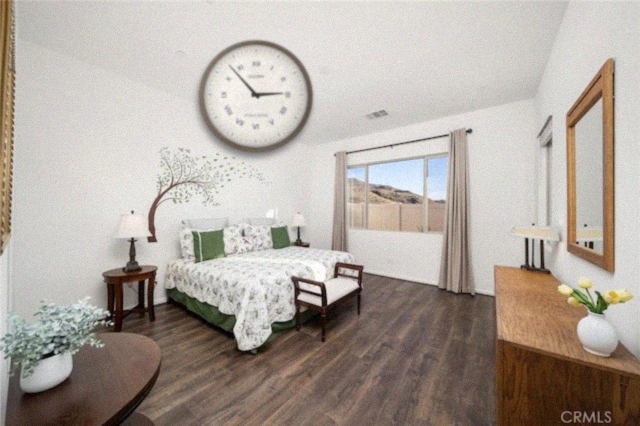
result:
{"hour": 2, "minute": 53}
